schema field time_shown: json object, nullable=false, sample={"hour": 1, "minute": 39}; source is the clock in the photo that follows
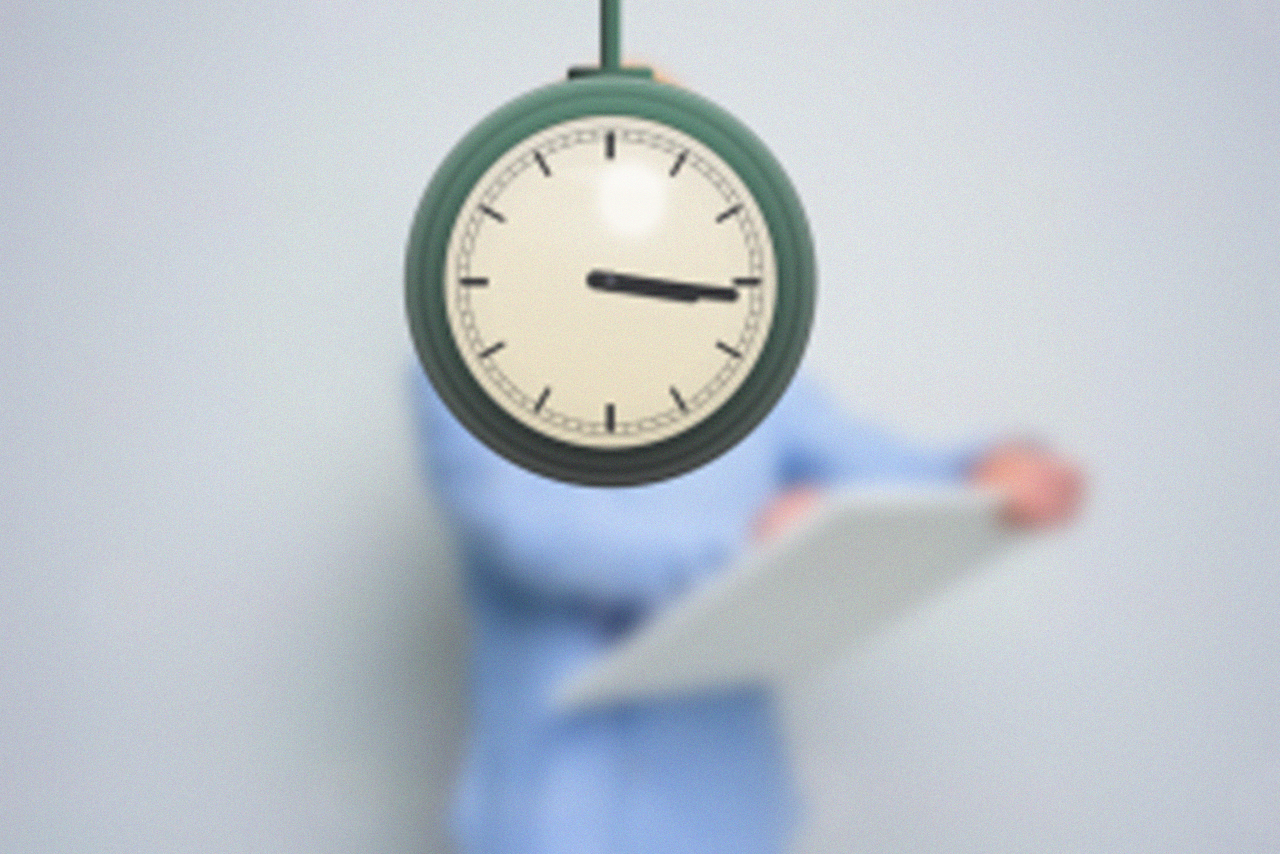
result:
{"hour": 3, "minute": 16}
